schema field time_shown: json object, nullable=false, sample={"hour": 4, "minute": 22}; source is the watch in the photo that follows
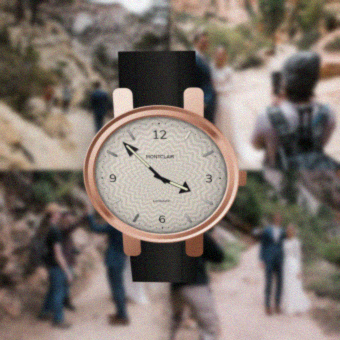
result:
{"hour": 3, "minute": 53}
